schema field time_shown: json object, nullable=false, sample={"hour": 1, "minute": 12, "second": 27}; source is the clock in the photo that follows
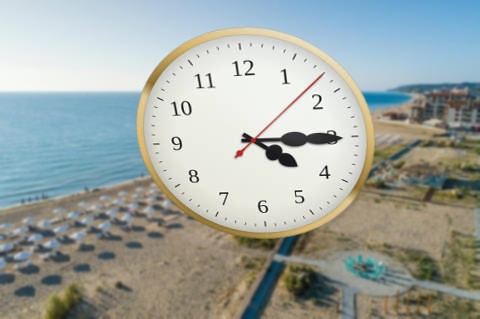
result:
{"hour": 4, "minute": 15, "second": 8}
